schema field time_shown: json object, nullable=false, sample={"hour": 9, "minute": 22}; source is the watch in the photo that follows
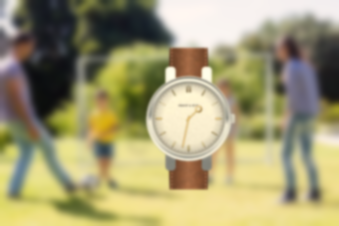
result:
{"hour": 1, "minute": 32}
